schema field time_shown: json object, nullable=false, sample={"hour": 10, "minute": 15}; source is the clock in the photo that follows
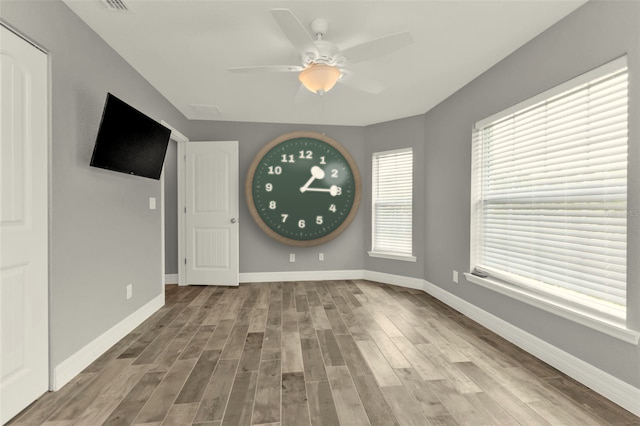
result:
{"hour": 1, "minute": 15}
